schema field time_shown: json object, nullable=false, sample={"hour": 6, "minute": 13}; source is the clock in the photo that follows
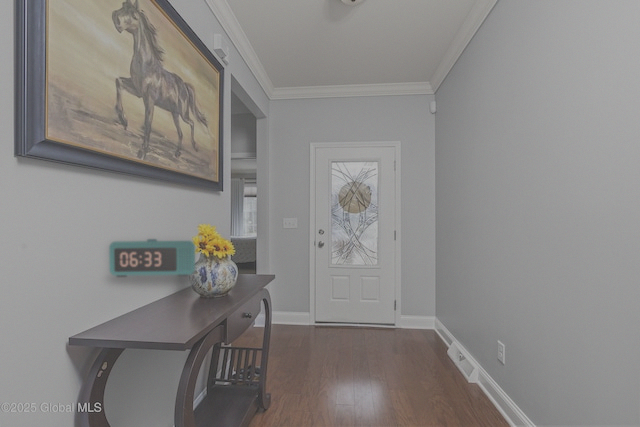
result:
{"hour": 6, "minute": 33}
